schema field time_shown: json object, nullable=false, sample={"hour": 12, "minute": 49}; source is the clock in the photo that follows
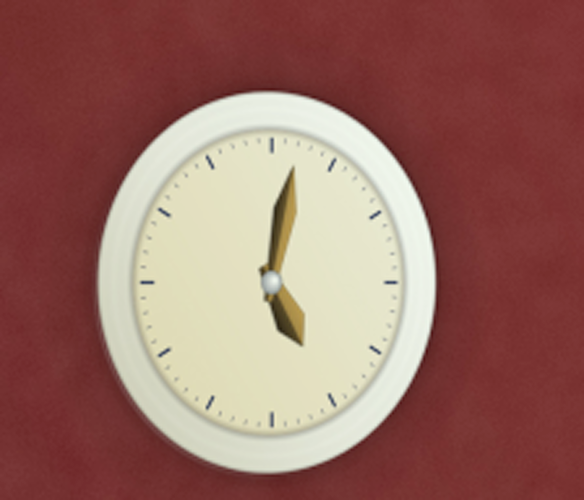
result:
{"hour": 5, "minute": 2}
